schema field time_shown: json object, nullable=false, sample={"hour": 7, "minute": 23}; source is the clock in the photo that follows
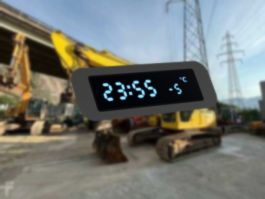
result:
{"hour": 23, "minute": 55}
